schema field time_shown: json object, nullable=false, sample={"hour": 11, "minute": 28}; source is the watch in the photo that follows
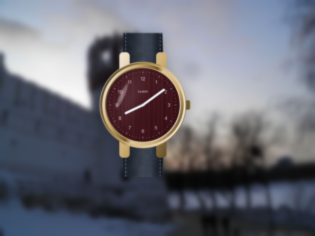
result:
{"hour": 8, "minute": 9}
